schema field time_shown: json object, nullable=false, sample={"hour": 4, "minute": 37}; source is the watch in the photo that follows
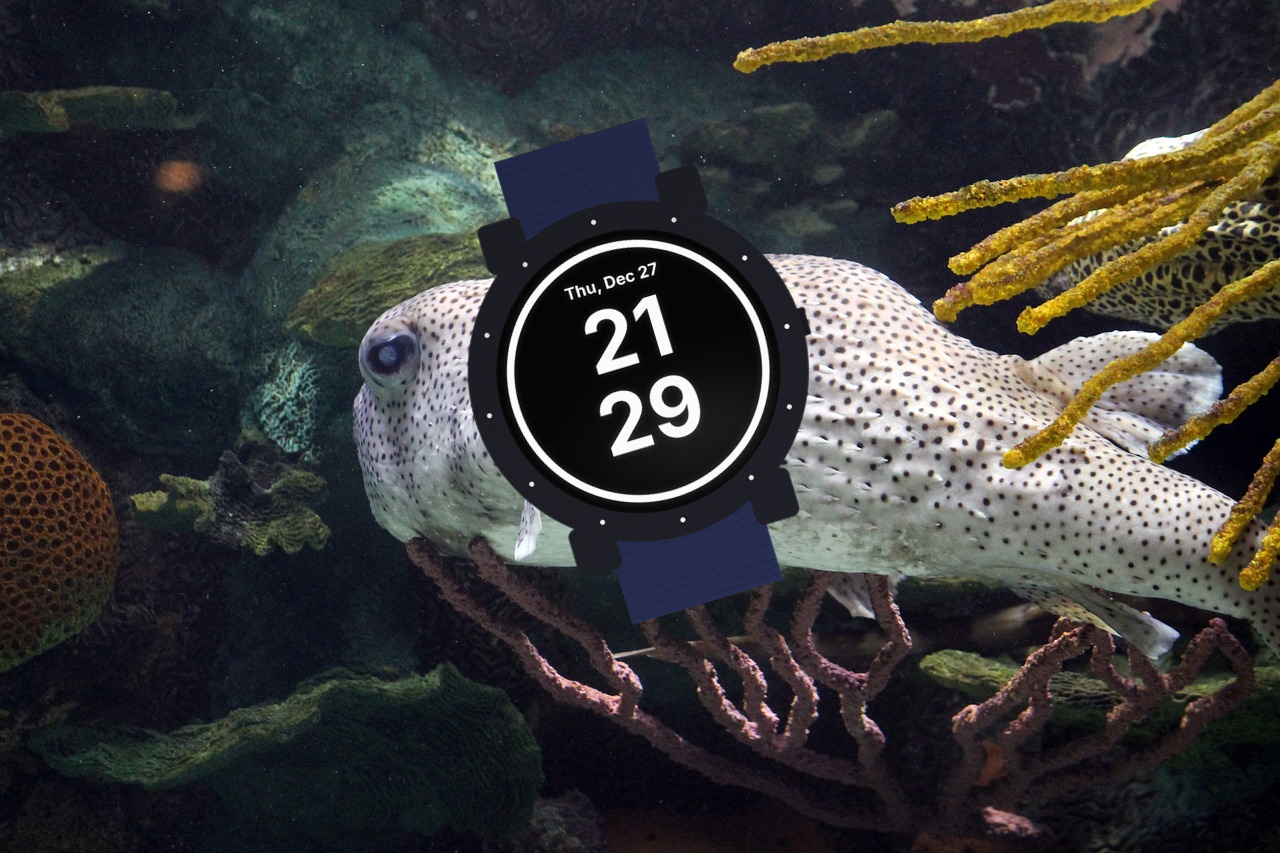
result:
{"hour": 21, "minute": 29}
